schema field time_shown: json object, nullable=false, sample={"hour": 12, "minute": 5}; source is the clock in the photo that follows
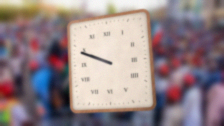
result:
{"hour": 9, "minute": 49}
